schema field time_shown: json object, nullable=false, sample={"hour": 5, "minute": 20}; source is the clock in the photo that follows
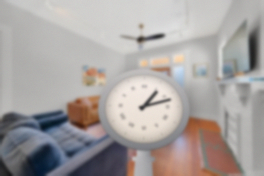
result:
{"hour": 1, "minute": 12}
